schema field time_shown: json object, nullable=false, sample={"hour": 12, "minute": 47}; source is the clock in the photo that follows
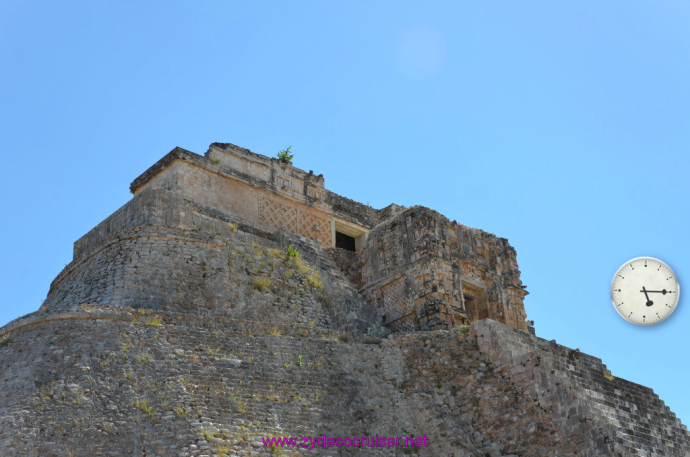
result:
{"hour": 5, "minute": 15}
